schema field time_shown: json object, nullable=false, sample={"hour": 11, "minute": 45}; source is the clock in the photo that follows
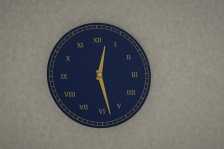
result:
{"hour": 12, "minute": 28}
